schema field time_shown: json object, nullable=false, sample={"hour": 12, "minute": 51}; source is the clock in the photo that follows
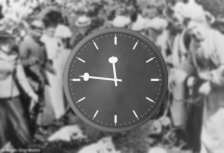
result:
{"hour": 11, "minute": 46}
